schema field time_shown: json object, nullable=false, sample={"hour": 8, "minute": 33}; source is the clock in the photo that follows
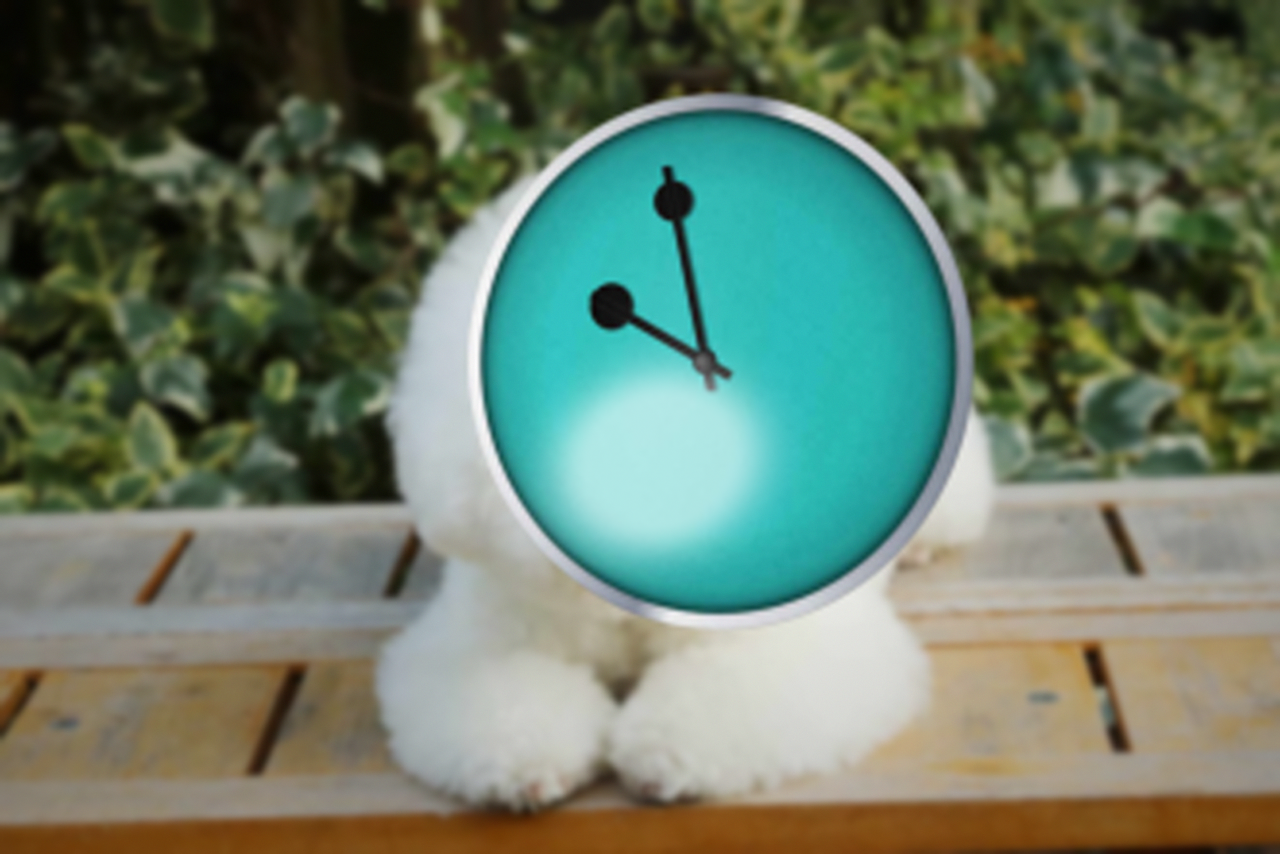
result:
{"hour": 9, "minute": 58}
